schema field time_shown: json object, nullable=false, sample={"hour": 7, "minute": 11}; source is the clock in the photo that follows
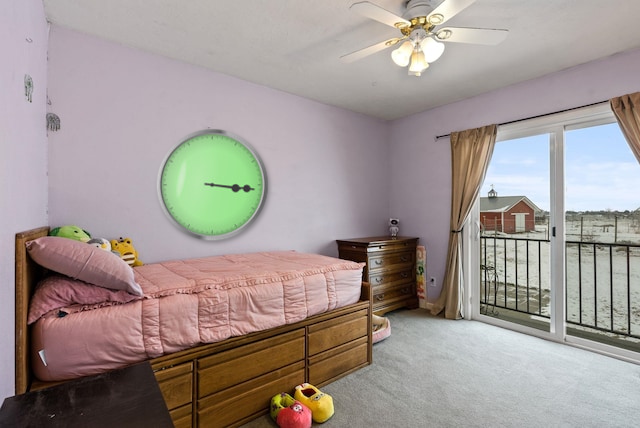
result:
{"hour": 3, "minute": 16}
